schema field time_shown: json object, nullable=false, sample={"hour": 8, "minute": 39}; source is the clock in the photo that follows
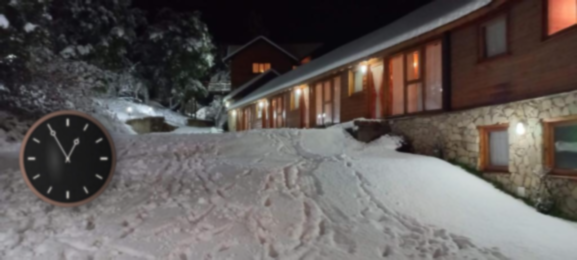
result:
{"hour": 12, "minute": 55}
